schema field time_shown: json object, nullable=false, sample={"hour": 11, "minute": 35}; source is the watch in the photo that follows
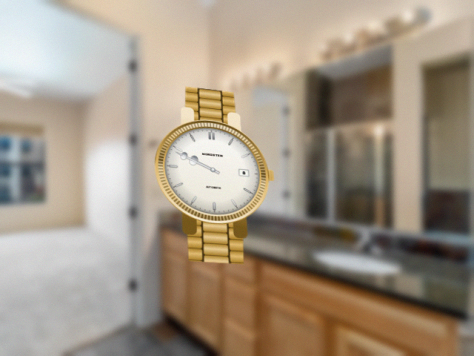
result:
{"hour": 9, "minute": 49}
